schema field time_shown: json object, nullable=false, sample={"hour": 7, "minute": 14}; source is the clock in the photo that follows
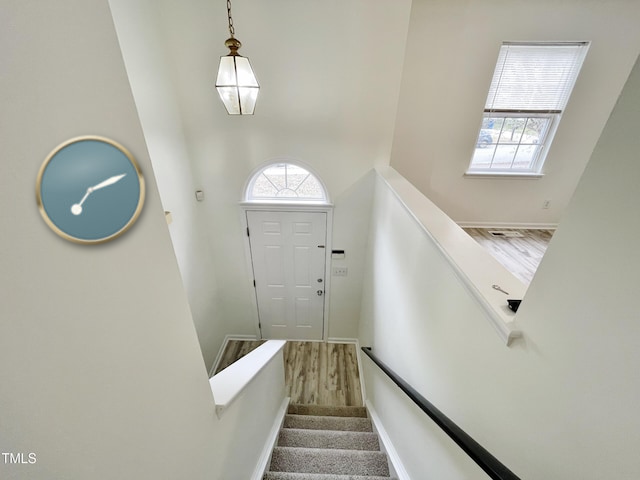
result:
{"hour": 7, "minute": 11}
